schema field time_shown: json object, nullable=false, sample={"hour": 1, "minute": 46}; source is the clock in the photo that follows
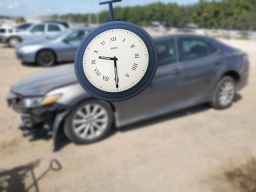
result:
{"hour": 9, "minute": 30}
